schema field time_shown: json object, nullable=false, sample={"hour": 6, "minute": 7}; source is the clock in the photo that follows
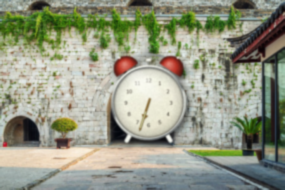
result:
{"hour": 6, "minute": 33}
